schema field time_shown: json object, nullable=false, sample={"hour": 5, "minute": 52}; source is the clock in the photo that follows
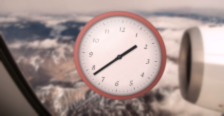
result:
{"hour": 1, "minute": 38}
